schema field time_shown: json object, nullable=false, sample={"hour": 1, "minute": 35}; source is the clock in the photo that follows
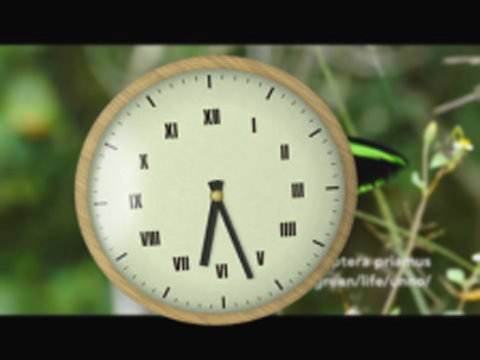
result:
{"hour": 6, "minute": 27}
